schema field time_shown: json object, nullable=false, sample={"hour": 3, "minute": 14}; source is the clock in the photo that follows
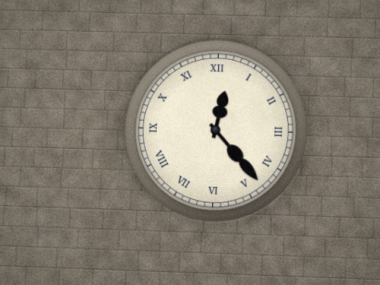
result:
{"hour": 12, "minute": 23}
